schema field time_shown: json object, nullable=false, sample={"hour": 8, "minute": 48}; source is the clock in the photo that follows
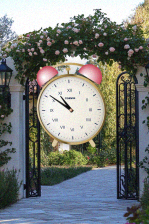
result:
{"hour": 10, "minute": 51}
